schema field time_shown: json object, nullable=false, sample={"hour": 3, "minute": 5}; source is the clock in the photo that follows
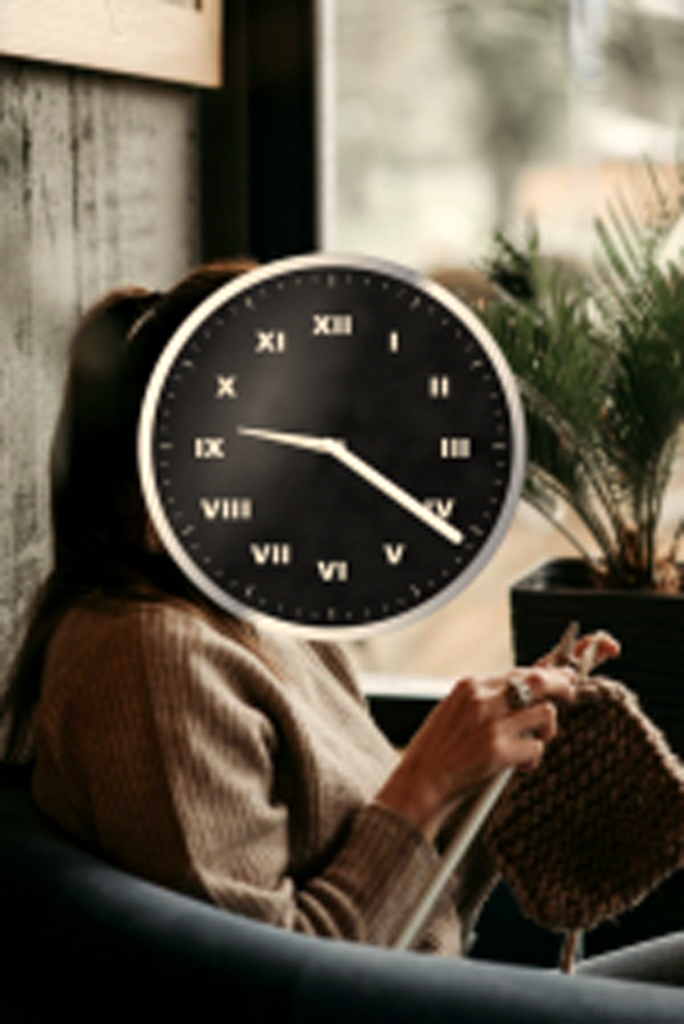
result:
{"hour": 9, "minute": 21}
